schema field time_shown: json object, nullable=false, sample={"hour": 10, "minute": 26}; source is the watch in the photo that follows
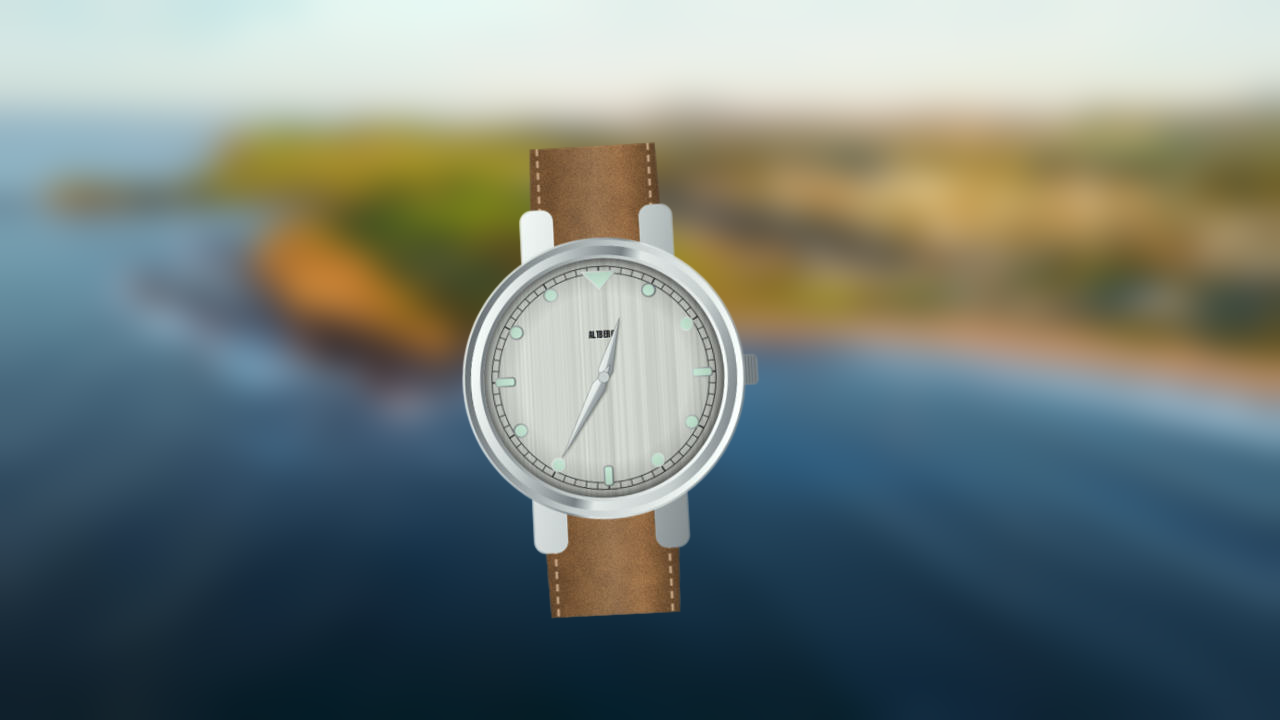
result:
{"hour": 12, "minute": 35}
